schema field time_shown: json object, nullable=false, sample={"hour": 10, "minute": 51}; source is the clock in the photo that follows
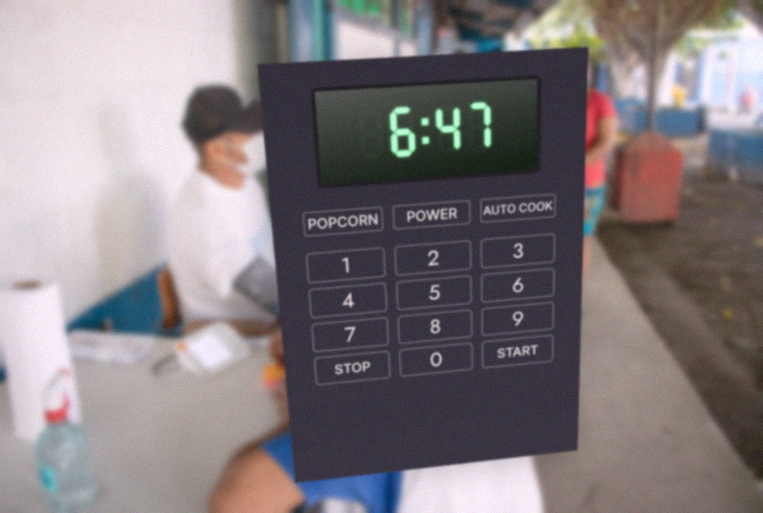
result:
{"hour": 6, "minute": 47}
